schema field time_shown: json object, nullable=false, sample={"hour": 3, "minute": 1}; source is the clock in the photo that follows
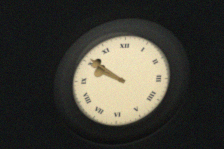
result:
{"hour": 9, "minute": 51}
